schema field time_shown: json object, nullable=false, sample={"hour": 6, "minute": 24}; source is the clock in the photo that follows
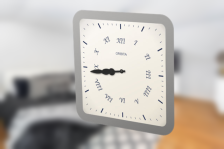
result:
{"hour": 8, "minute": 44}
